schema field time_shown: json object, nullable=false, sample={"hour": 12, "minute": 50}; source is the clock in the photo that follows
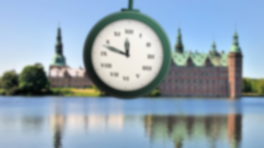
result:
{"hour": 11, "minute": 48}
